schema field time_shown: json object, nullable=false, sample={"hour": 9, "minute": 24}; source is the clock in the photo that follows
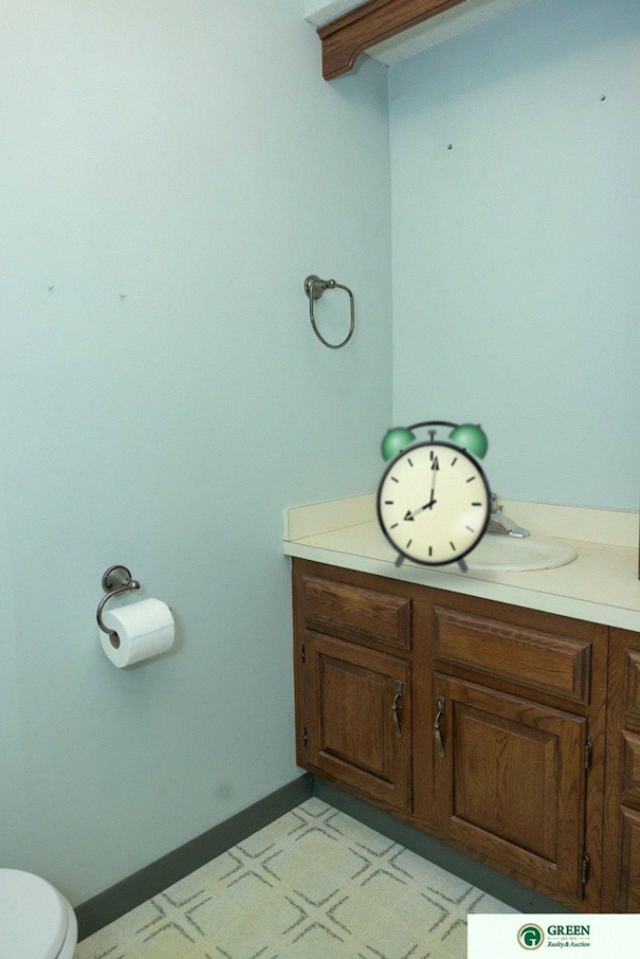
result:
{"hour": 8, "minute": 1}
